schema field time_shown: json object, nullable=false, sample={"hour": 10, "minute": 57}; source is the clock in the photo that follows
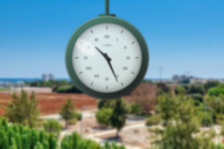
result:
{"hour": 10, "minute": 26}
